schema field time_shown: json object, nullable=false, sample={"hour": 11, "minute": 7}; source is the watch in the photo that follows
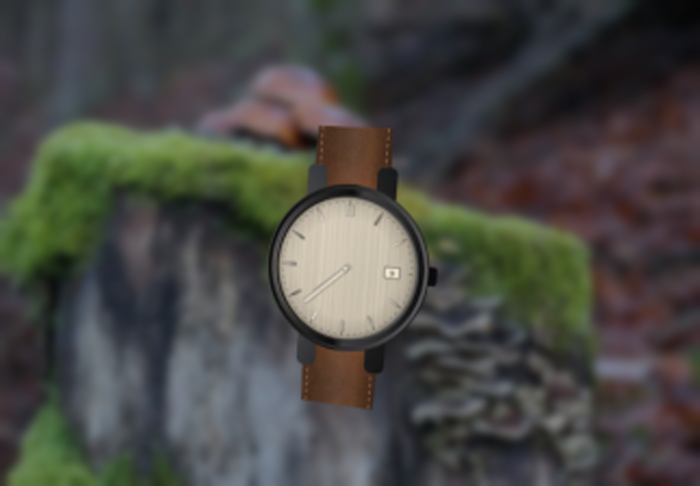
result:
{"hour": 7, "minute": 38}
